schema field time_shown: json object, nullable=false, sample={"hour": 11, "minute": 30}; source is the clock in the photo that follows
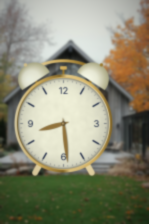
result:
{"hour": 8, "minute": 29}
